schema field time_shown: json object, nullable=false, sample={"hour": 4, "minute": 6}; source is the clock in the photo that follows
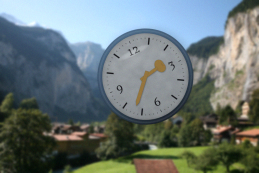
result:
{"hour": 2, "minute": 37}
